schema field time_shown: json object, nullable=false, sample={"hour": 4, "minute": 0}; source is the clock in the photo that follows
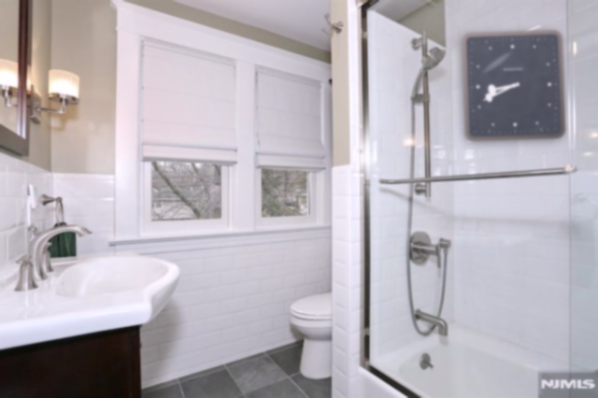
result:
{"hour": 8, "minute": 41}
